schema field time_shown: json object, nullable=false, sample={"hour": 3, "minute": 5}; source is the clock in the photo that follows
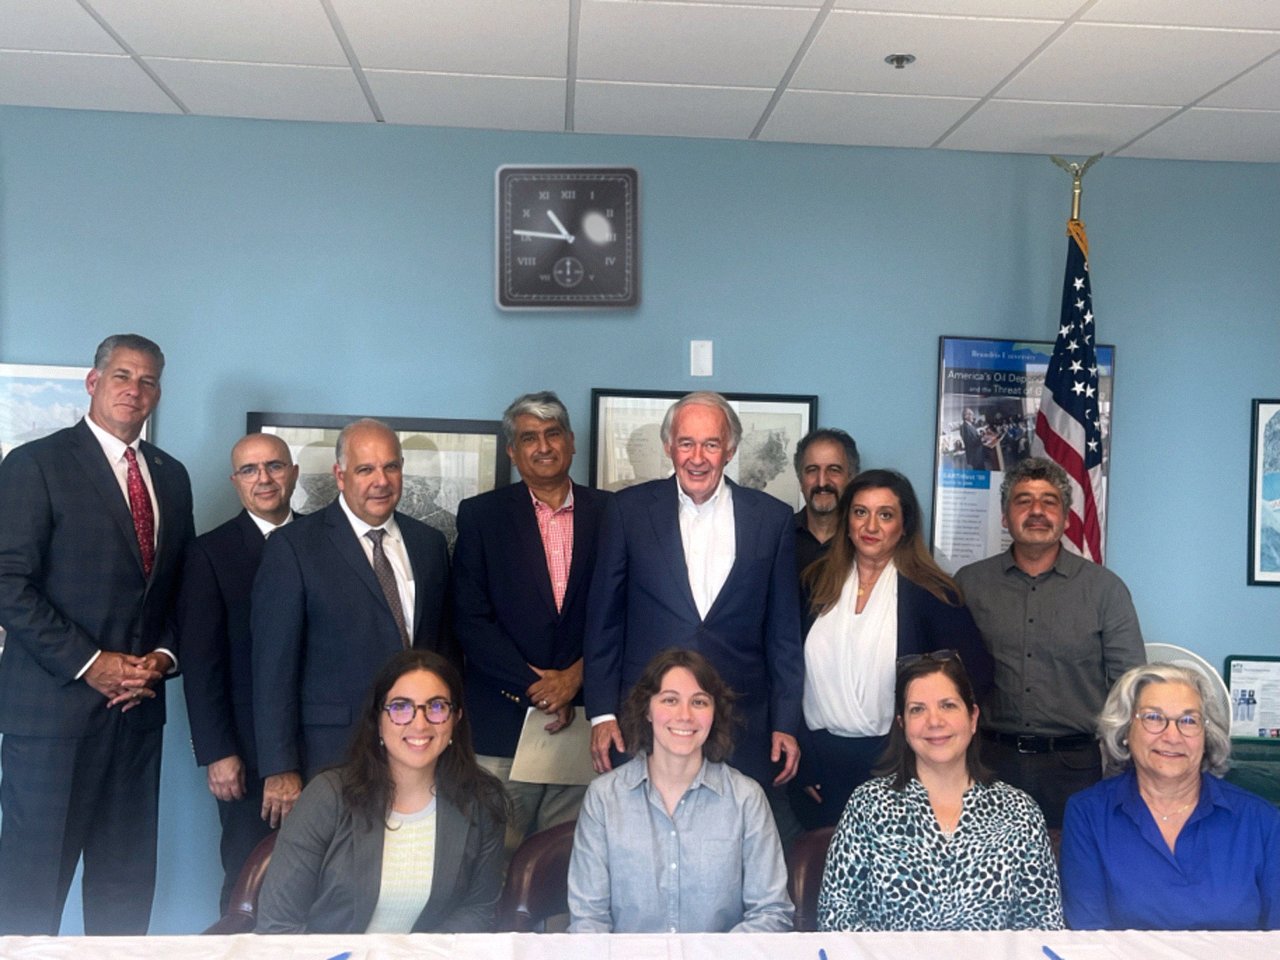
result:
{"hour": 10, "minute": 46}
